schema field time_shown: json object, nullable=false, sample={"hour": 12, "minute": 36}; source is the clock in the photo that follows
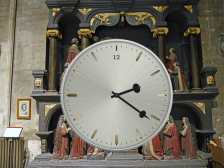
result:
{"hour": 2, "minute": 21}
